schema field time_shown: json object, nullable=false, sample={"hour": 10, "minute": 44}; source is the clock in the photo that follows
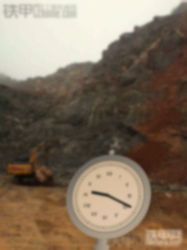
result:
{"hour": 9, "minute": 19}
